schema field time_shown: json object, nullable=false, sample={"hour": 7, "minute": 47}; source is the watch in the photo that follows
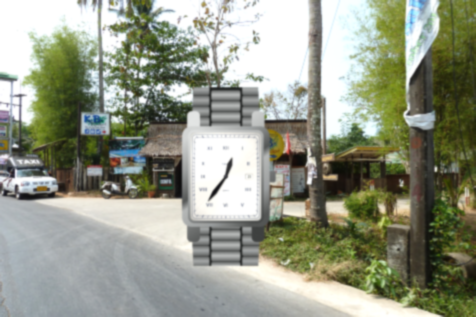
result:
{"hour": 12, "minute": 36}
